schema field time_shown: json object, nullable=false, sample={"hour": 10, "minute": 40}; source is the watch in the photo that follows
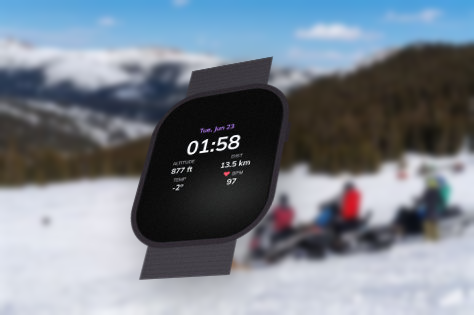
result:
{"hour": 1, "minute": 58}
